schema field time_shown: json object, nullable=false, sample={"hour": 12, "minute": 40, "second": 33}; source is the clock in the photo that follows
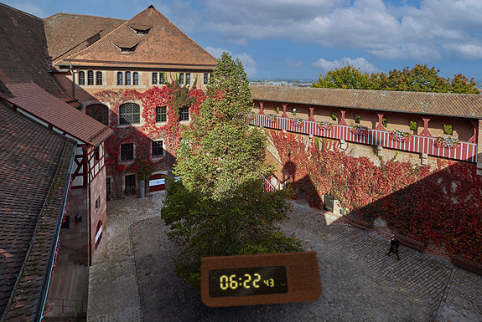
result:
{"hour": 6, "minute": 22, "second": 43}
